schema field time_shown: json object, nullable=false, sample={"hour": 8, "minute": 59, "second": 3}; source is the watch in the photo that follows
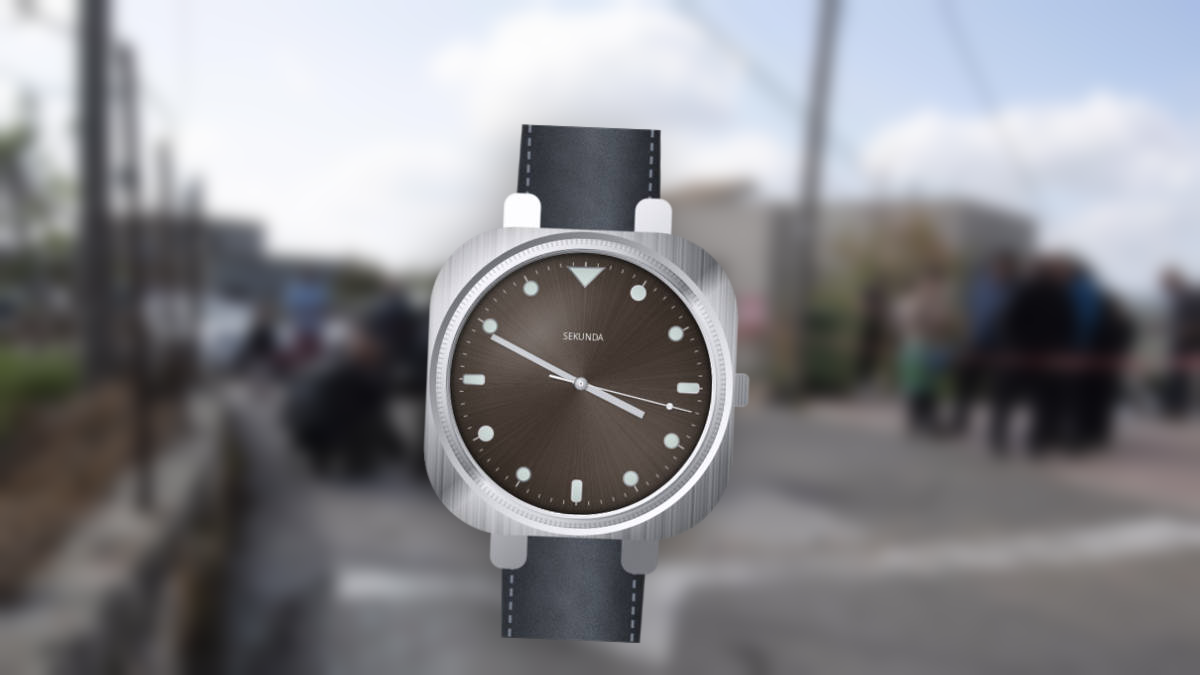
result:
{"hour": 3, "minute": 49, "second": 17}
